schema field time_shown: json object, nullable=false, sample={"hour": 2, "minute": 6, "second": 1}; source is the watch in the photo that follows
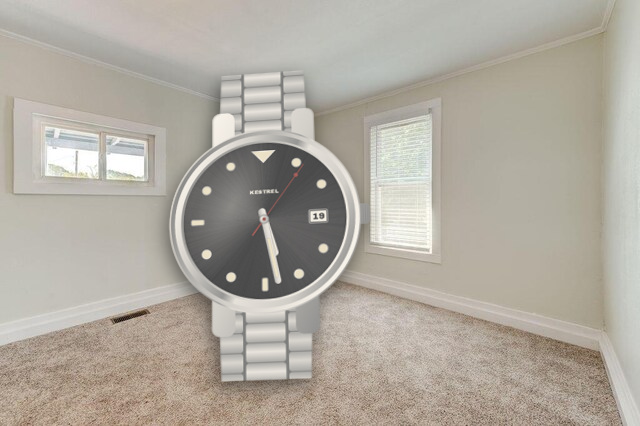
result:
{"hour": 5, "minute": 28, "second": 6}
